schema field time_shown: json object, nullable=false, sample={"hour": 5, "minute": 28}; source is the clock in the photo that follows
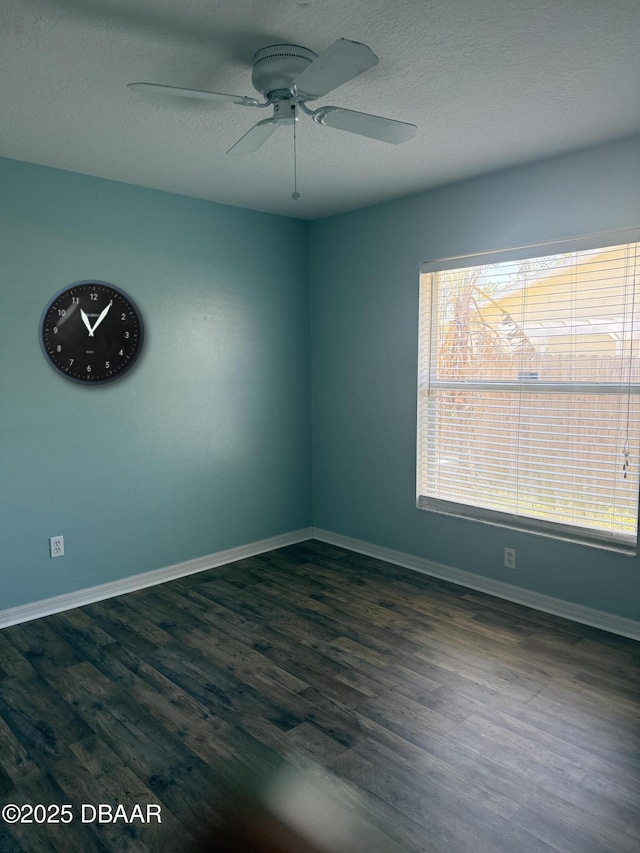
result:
{"hour": 11, "minute": 5}
